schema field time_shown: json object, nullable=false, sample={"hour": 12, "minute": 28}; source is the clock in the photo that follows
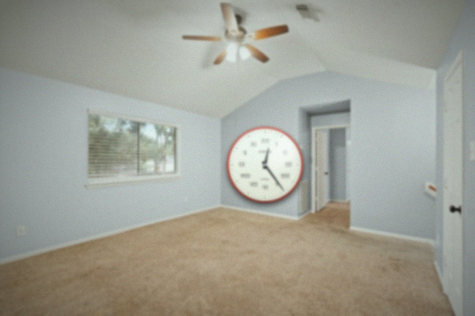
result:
{"hour": 12, "minute": 24}
